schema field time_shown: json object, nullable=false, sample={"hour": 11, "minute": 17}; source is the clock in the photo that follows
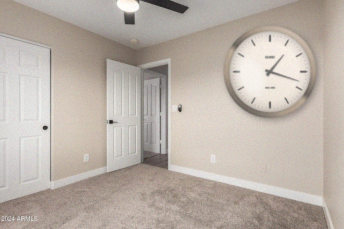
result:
{"hour": 1, "minute": 18}
